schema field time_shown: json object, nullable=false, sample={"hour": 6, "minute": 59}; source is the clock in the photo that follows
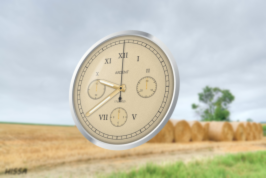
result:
{"hour": 9, "minute": 39}
